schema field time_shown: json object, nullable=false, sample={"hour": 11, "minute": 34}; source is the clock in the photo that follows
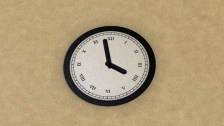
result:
{"hour": 3, "minute": 58}
